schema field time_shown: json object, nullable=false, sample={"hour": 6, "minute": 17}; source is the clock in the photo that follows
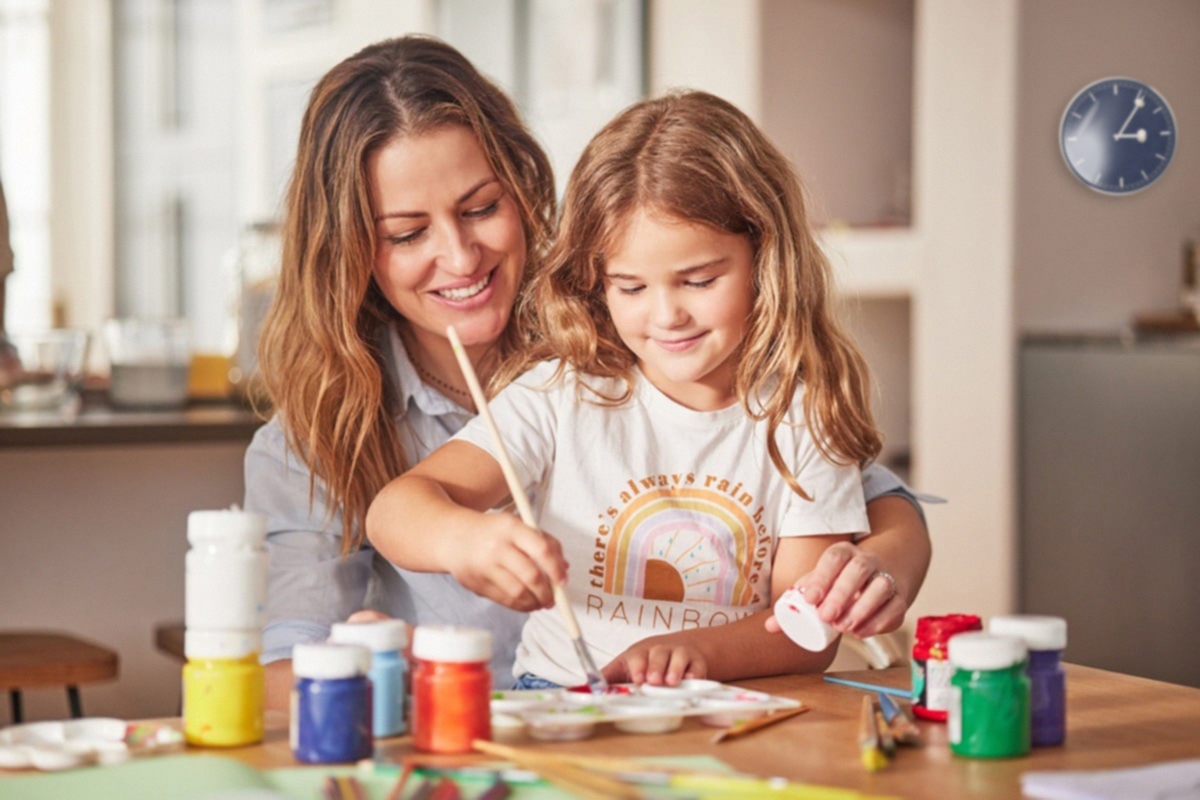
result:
{"hour": 3, "minute": 6}
